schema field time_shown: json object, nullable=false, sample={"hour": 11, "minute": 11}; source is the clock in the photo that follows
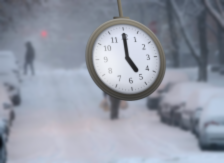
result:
{"hour": 5, "minute": 0}
